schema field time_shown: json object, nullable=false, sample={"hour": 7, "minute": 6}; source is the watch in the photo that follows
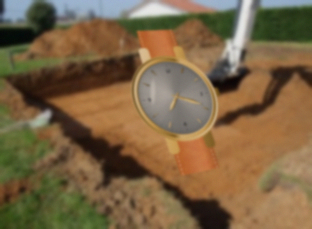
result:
{"hour": 7, "minute": 19}
